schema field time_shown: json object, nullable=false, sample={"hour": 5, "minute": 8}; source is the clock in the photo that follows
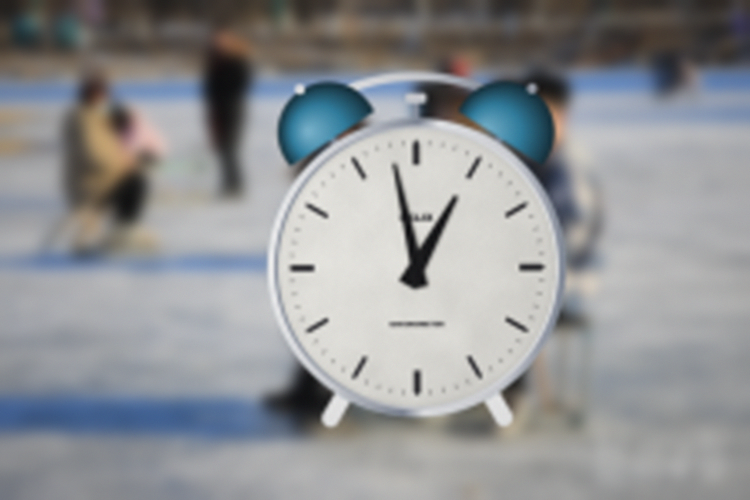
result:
{"hour": 12, "minute": 58}
